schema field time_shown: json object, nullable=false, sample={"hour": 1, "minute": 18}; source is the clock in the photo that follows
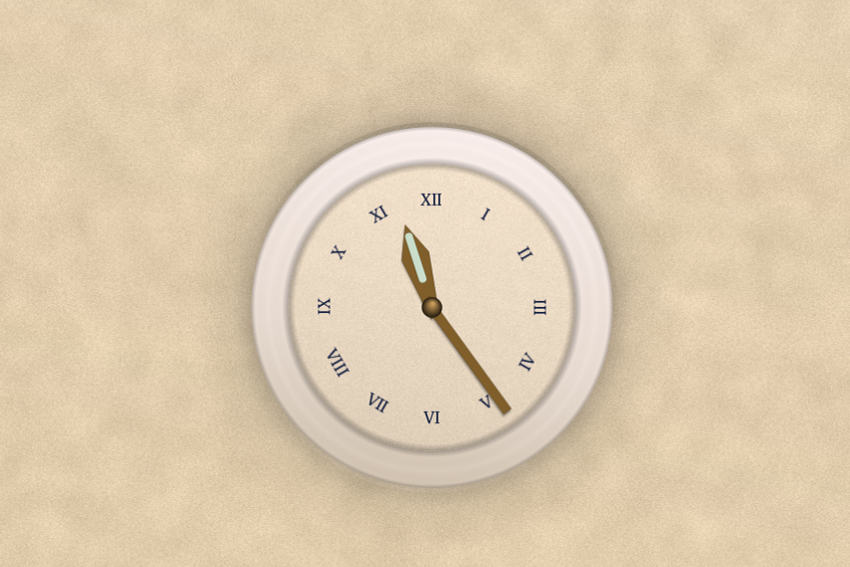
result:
{"hour": 11, "minute": 24}
